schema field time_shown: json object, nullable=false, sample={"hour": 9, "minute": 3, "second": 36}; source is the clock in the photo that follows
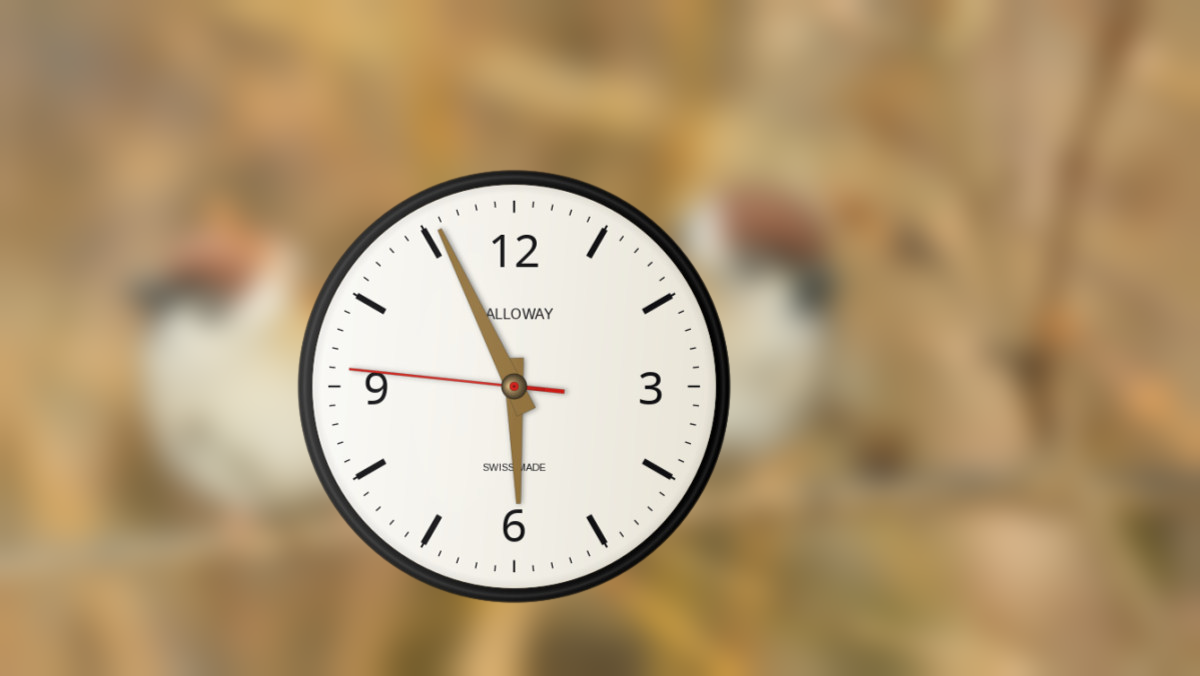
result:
{"hour": 5, "minute": 55, "second": 46}
